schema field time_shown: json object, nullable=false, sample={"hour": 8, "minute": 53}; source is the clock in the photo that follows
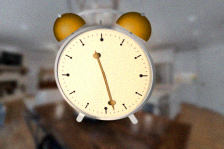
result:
{"hour": 11, "minute": 28}
